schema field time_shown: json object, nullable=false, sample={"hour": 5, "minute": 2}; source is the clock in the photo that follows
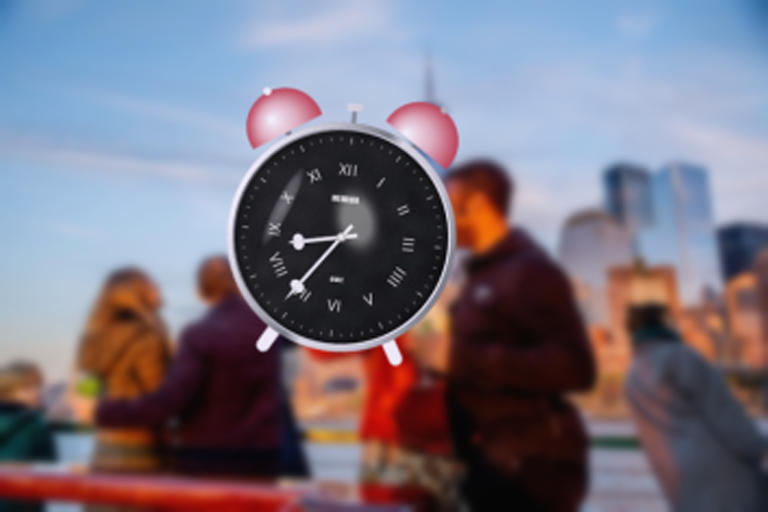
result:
{"hour": 8, "minute": 36}
